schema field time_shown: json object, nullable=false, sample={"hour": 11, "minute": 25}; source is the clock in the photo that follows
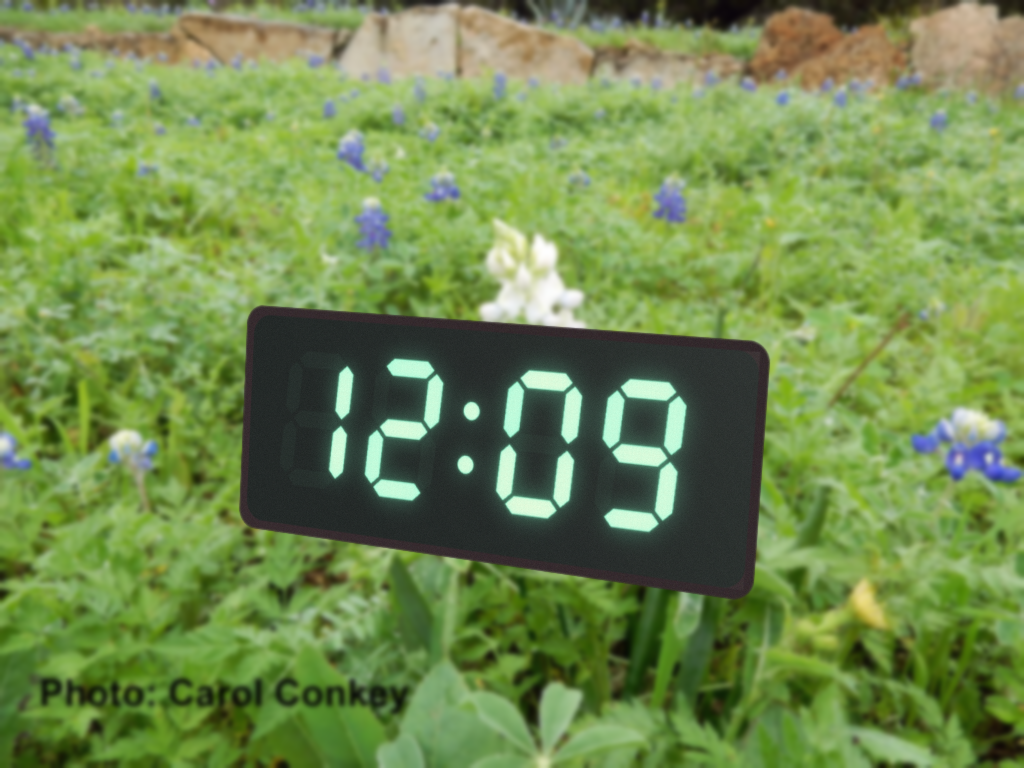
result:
{"hour": 12, "minute": 9}
